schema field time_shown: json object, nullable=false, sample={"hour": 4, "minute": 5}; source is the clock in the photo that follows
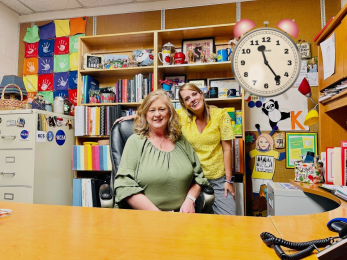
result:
{"hour": 11, "minute": 24}
